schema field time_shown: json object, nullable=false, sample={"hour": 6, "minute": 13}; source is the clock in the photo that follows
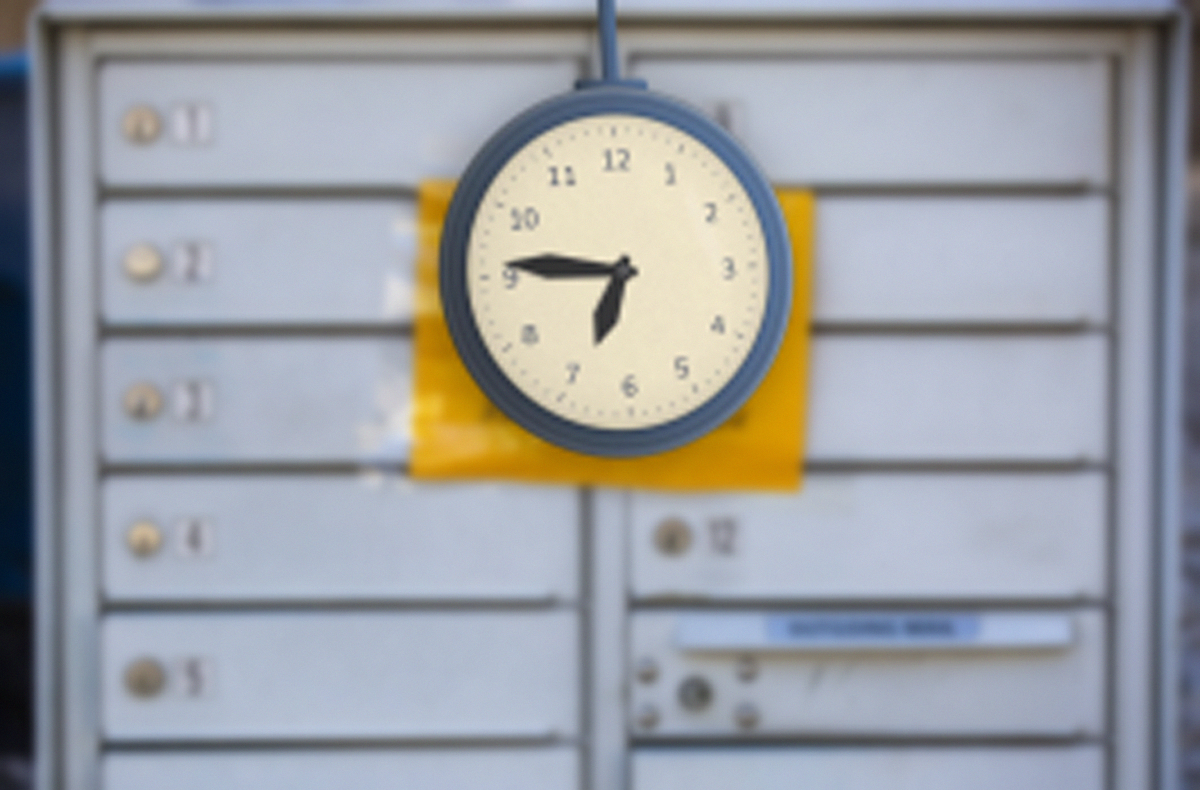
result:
{"hour": 6, "minute": 46}
